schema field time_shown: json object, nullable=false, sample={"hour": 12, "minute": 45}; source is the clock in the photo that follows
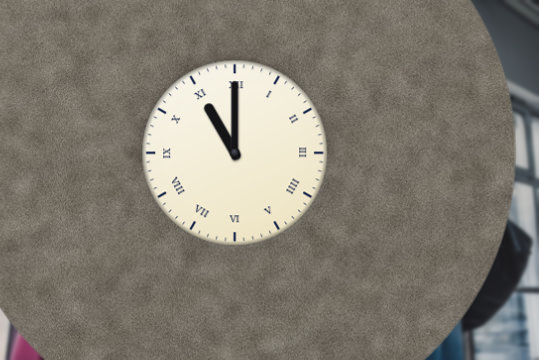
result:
{"hour": 11, "minute": 0}
